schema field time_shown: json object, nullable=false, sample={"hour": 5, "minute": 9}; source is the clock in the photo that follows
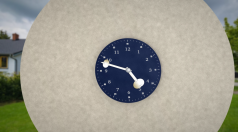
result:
{"hour": 4, "minute": 48}
